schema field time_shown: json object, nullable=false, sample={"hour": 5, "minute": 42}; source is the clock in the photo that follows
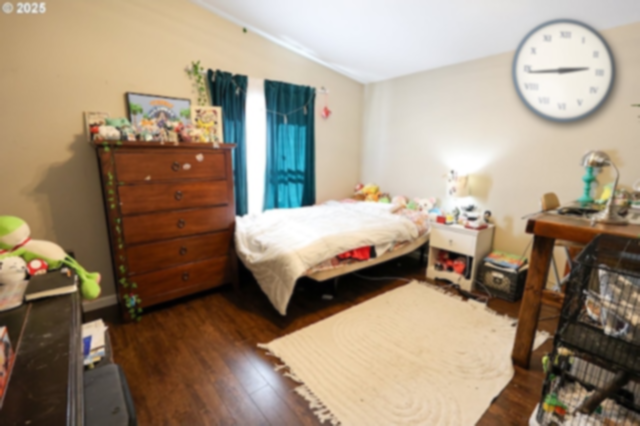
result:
{"hour": 2, "minute": 44}
